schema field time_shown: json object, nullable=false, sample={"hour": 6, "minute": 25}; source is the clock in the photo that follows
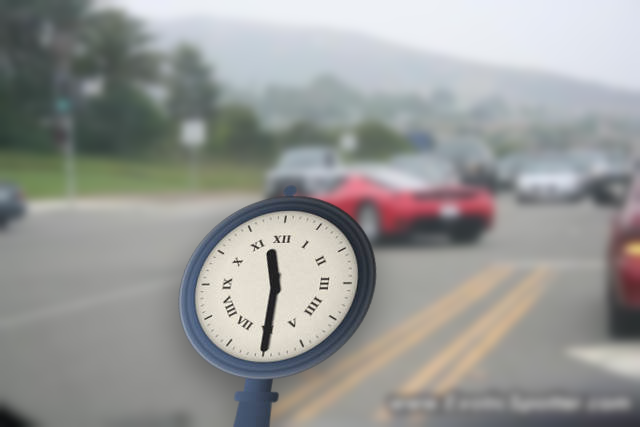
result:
{"hour": 11, "minute": 30}
